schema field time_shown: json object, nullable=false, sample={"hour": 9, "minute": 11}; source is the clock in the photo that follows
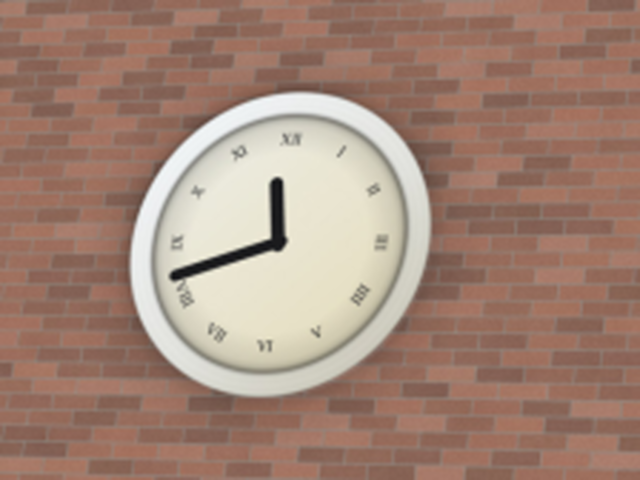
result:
{"hour": 11, "minute": 42}
